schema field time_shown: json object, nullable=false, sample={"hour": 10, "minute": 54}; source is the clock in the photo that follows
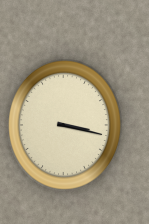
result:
{"hour": 3, "minute": 17}
